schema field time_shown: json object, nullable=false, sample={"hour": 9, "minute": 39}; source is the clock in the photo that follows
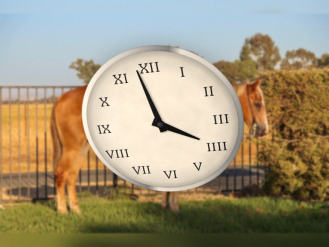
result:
{"hour": 3, "minute": 58}
